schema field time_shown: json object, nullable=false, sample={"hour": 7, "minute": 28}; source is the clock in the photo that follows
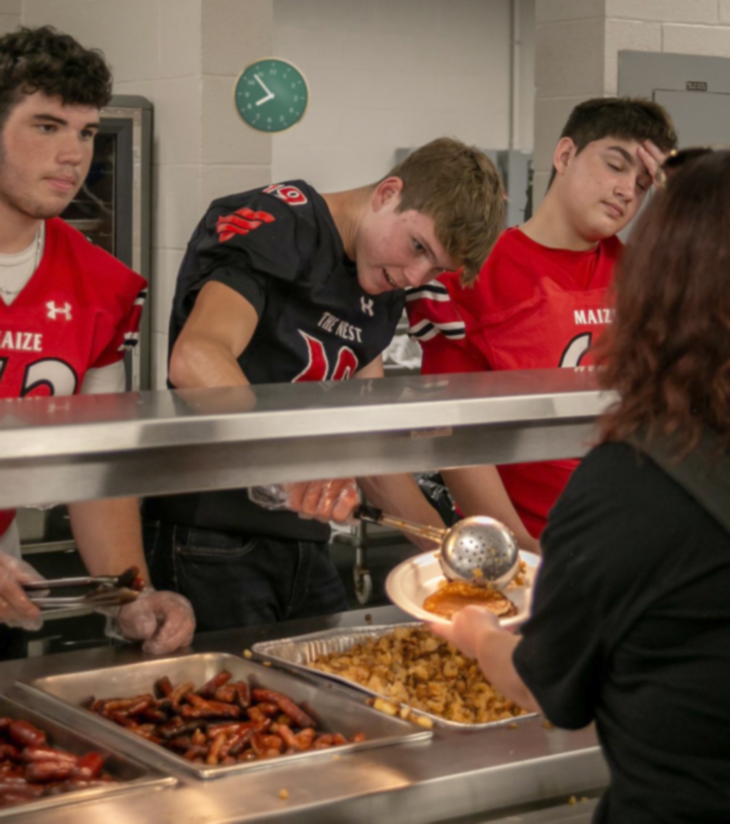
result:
{"hour": 7, "minute": 53}
